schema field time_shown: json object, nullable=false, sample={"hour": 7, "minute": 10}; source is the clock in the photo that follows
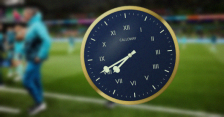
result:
{"hour": 7, "minute": 41}
